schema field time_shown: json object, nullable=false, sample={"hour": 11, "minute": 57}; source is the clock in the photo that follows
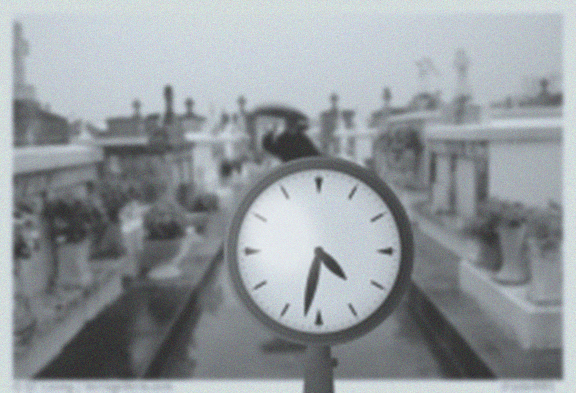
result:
{"hour": 4, "minute": 32}
